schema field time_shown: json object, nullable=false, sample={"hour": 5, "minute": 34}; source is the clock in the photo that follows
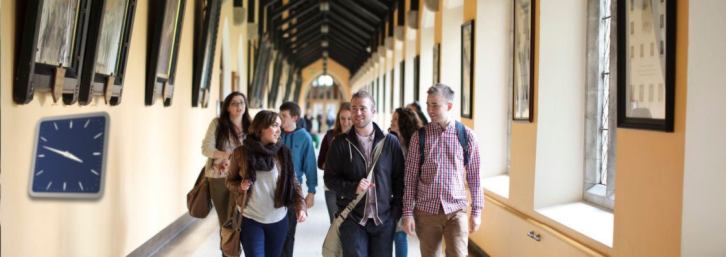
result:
{"hour": 3, "minute": 48}
